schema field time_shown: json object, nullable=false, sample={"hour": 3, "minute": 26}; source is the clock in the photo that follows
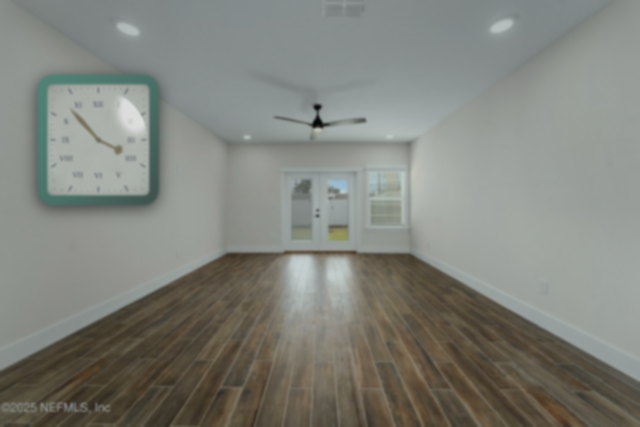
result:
{"hour": 3, "minute": 53}
